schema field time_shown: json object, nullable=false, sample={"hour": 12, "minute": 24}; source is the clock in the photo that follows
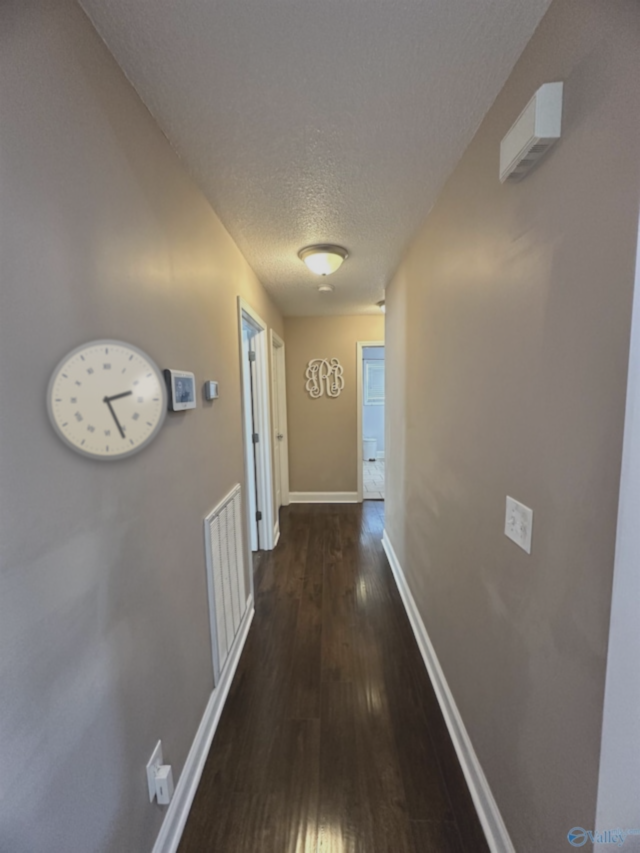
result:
{"hour": 2, "minute": 26}
